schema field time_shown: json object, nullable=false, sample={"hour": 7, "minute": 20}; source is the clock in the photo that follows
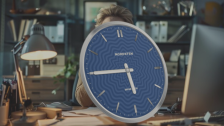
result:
{"hour": 5, "minute": 45}
